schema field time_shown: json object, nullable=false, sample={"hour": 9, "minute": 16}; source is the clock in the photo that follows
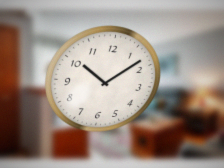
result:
{"hour": 10, "minute": 8}
